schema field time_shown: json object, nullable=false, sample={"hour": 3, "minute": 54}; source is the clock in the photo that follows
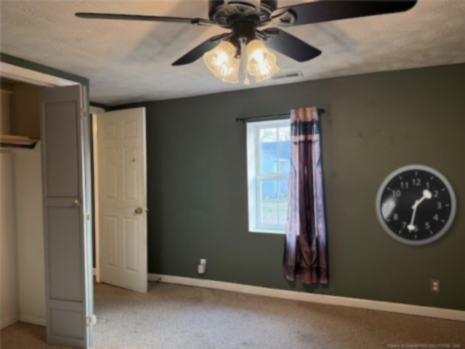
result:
{"hour": 1, "minute": 32}
